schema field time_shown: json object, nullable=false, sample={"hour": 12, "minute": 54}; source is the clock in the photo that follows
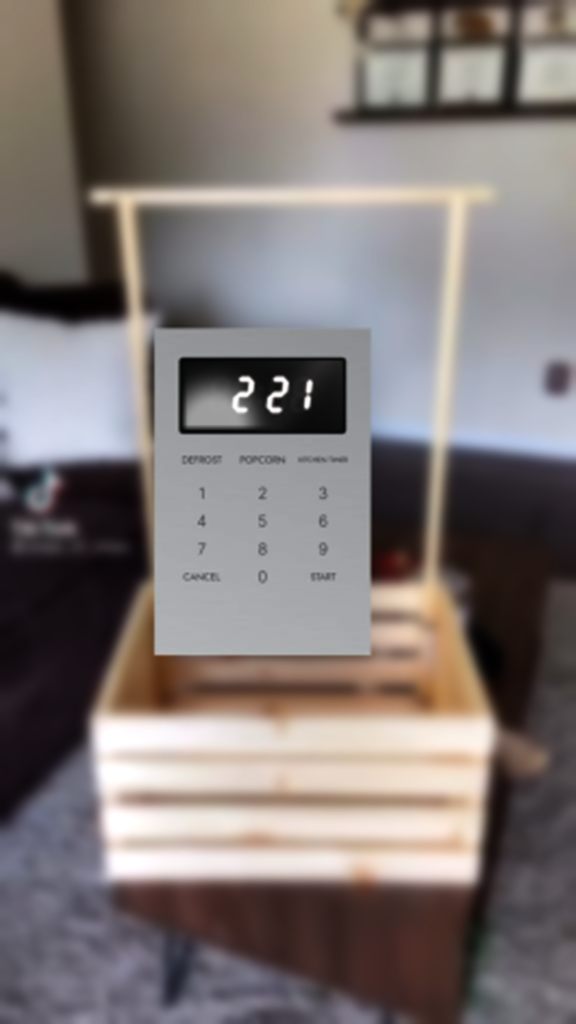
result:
{"hour": 2, "minute": 21}
